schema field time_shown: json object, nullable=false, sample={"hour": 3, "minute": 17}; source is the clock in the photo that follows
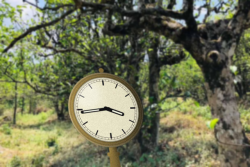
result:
{"hour": 3, "minute": 44}
